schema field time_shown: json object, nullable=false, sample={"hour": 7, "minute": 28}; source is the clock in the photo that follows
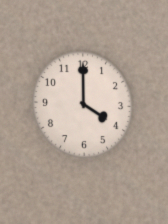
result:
{"hour": 4, "minute": 0}
